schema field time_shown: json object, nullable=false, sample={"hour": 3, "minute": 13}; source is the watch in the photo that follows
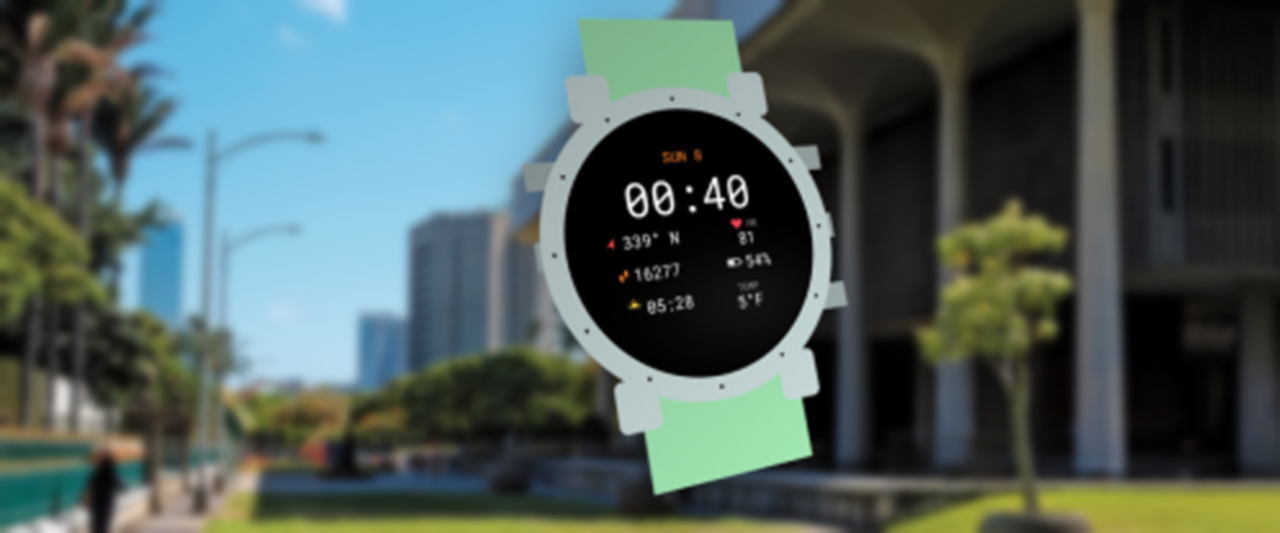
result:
{"hour": 0, "minute": 40}
